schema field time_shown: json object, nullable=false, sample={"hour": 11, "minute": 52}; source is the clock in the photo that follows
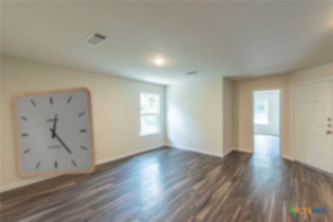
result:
{"hour": 12, "minute": 24}
